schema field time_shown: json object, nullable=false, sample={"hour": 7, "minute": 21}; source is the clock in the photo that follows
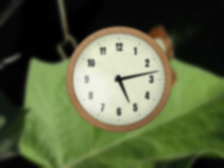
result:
{"hour": 5, "minute": 13}
